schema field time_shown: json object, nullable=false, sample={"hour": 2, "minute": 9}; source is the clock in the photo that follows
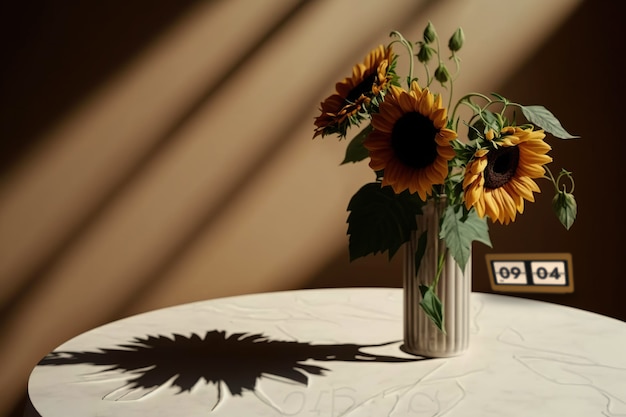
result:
{"hour": 9, "minute": 4}
